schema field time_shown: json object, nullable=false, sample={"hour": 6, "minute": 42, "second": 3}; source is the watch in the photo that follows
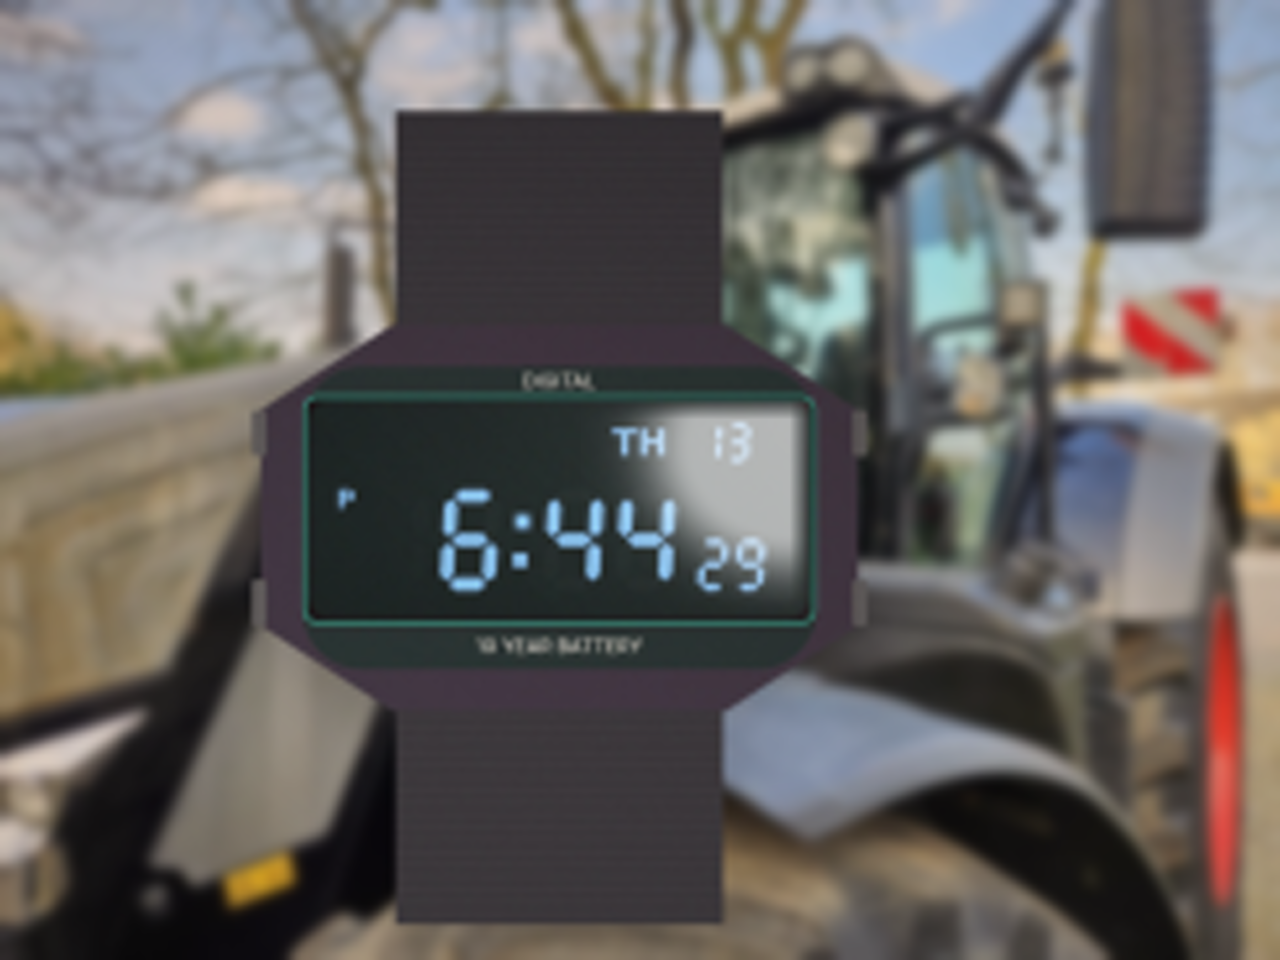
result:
{"hour": 6, "minute": 44, "second": 29}
